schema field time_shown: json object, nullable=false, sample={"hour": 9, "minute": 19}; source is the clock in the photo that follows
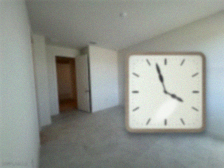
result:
{"hour": 3, "minute": 57}
